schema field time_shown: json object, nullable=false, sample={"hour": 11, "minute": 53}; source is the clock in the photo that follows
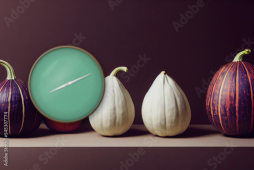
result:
{"hour": 8, "minute": 11}
